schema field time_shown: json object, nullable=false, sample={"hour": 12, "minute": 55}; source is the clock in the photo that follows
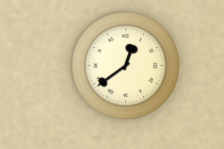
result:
{"hour": 12, "minute": 39}
